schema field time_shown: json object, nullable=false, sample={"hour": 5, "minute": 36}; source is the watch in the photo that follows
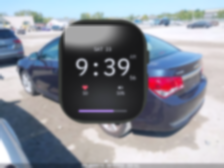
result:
{"hour": 9, "minute": 39}
